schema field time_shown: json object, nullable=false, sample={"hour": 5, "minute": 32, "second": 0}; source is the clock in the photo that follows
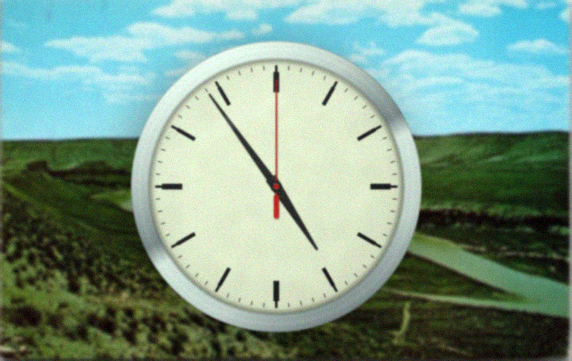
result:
{"hour": 4, "minute": 54, "second": 0}
